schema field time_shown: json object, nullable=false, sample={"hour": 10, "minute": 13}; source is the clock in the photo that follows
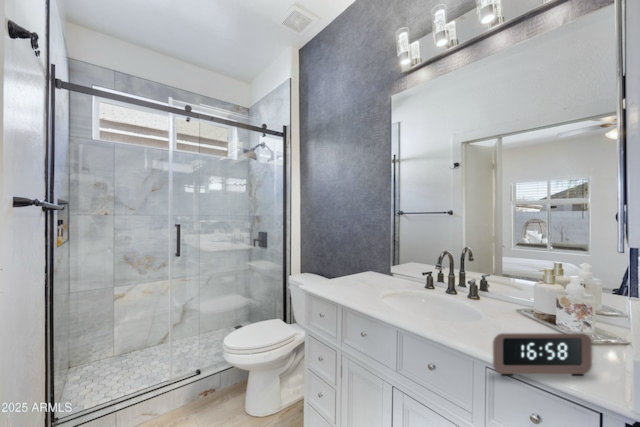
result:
{"hour": 16, "minute": 58}
